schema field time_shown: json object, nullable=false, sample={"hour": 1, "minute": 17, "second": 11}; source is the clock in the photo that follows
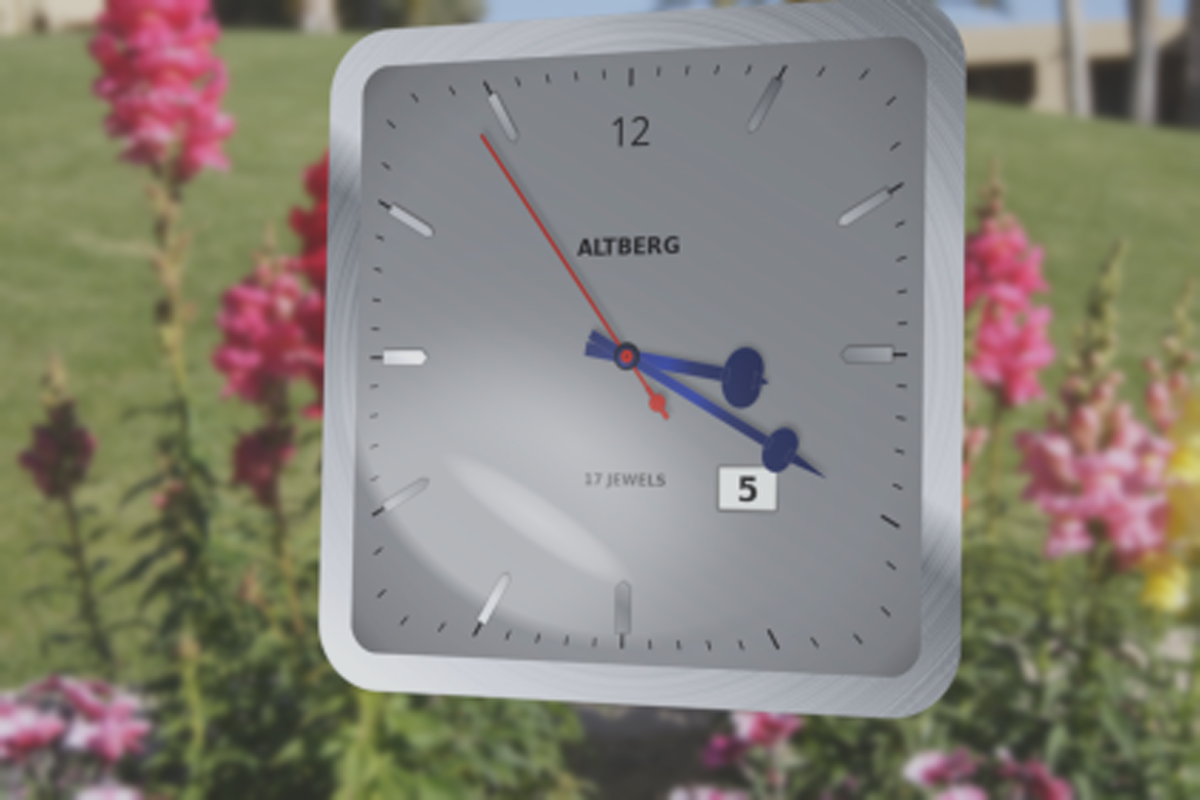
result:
{"hour": 3, "minute": 19, "second": 54}
